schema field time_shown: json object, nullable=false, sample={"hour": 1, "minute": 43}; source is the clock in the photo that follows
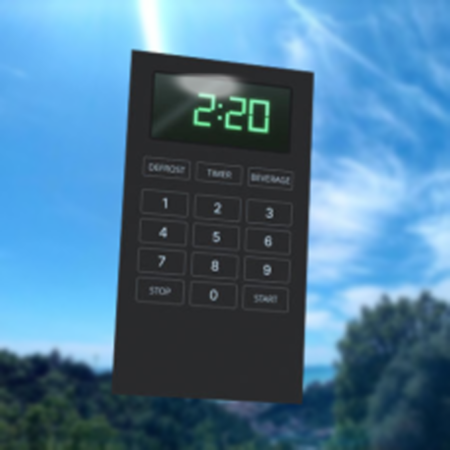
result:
{"hour": 2, "minute": 20}
